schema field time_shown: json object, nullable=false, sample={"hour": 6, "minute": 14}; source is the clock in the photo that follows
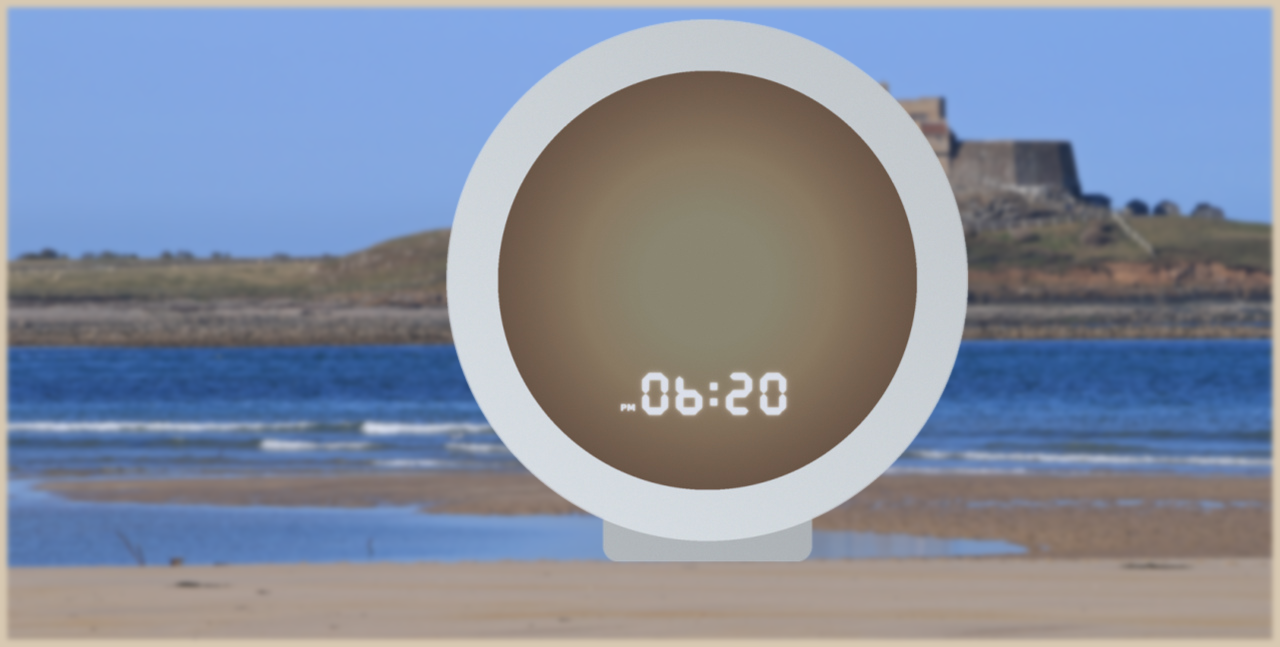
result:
{"hour": 6, "minute": 20}
